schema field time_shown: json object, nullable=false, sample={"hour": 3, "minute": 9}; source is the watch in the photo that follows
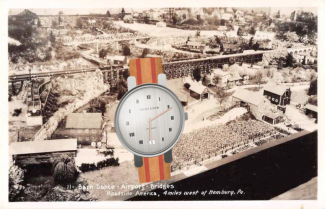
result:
{"hour": 6, "minute": 11}
